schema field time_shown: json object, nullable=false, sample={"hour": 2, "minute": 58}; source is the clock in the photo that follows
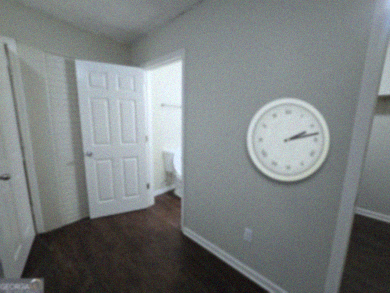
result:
{"hour": 2, "minute": 13}
